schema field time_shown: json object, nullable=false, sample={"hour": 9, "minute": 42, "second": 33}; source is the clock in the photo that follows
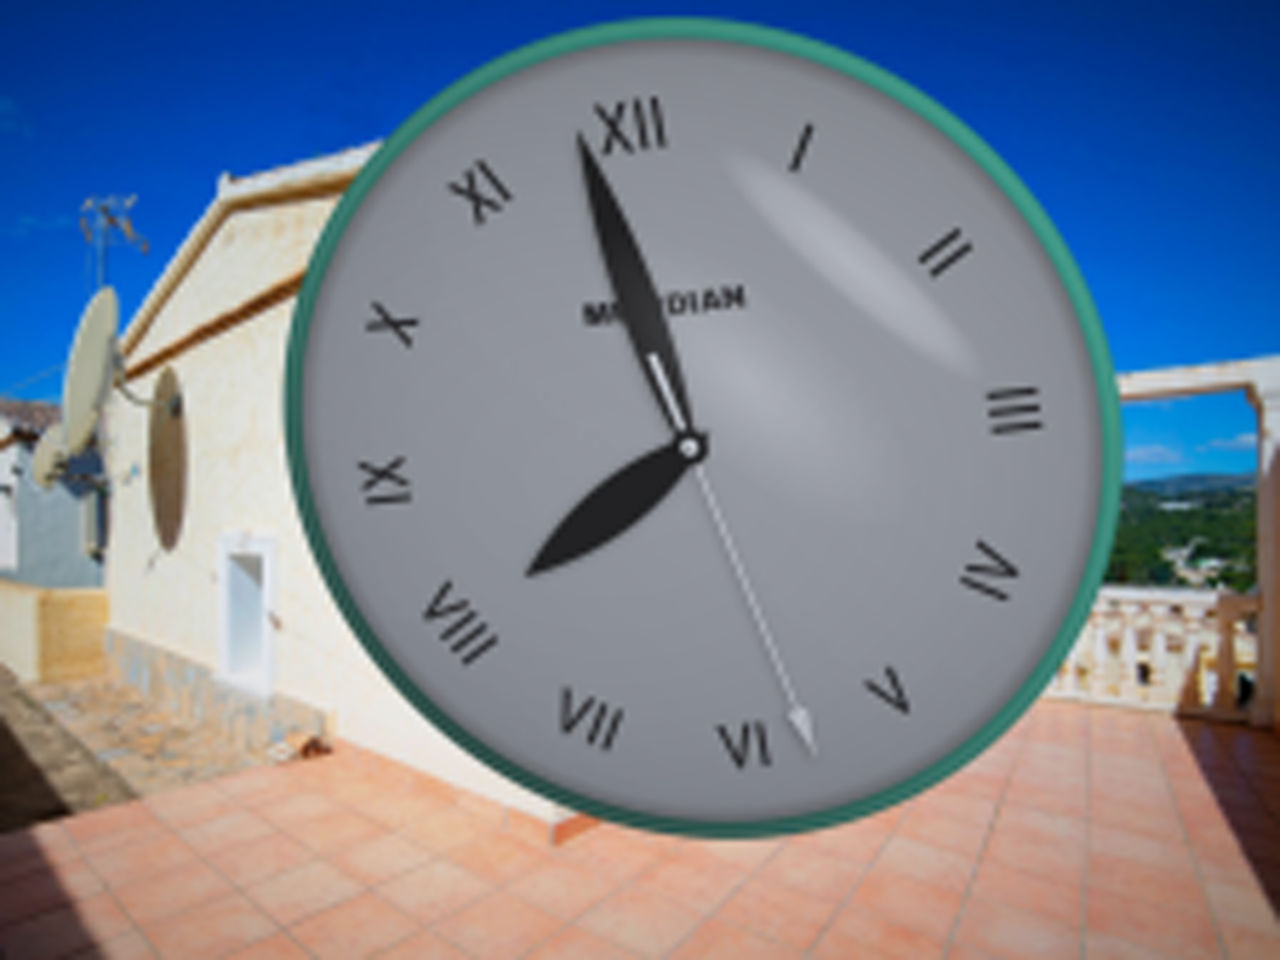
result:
{"hour": 7, "minute": 58, "second": 28}
